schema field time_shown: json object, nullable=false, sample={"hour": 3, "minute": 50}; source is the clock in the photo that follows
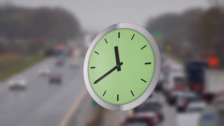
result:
{"hour": 11, "minute": 40}
